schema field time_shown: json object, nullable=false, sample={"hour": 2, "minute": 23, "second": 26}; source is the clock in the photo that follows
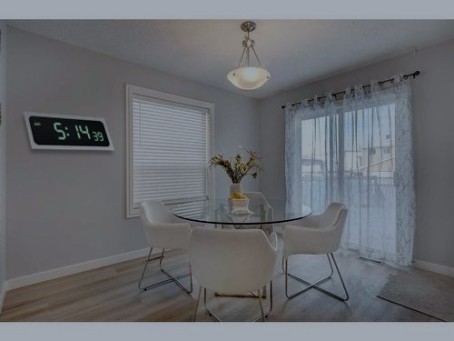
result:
{"hour": 5, "minute": 14, "second": 39}
